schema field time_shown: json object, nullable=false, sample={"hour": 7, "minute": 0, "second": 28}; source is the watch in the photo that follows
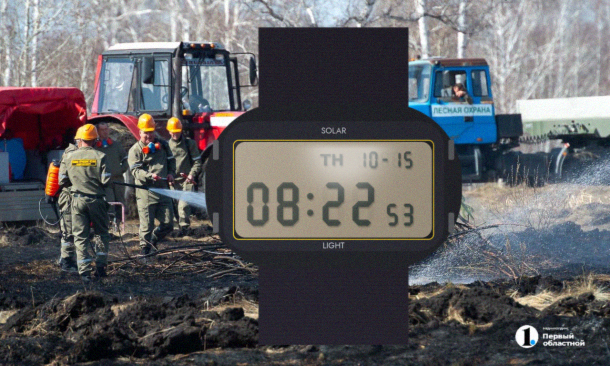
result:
{"hour": 8, "minute": 22, "second": 53}
